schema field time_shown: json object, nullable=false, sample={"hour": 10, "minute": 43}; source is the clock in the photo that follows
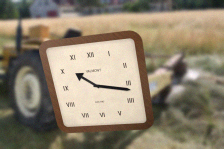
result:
{"hour": 10, "minute": 17}
